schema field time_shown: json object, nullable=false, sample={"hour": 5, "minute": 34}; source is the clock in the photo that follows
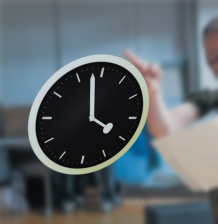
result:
{"hour": 3, "minute": 58}
